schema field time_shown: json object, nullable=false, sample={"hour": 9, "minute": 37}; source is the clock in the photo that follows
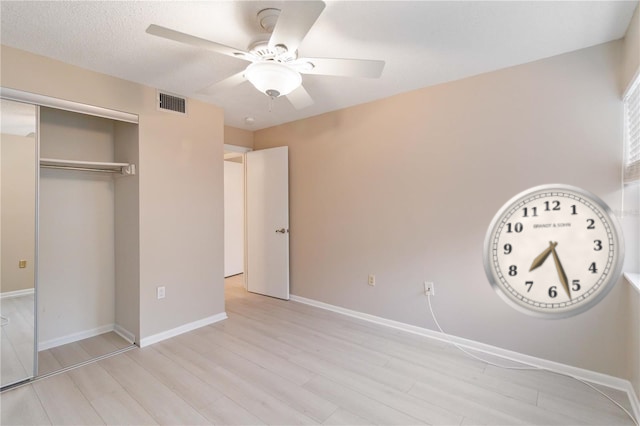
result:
{"hour": 7, "minute": 27}
